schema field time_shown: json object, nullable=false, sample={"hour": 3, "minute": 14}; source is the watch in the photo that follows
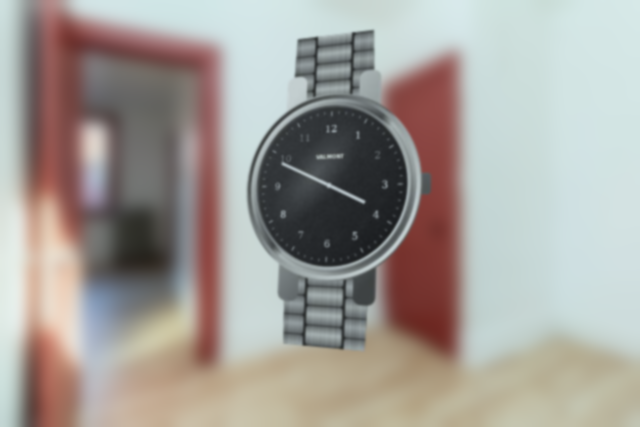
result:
{"hour": 3, "minute": 49}
